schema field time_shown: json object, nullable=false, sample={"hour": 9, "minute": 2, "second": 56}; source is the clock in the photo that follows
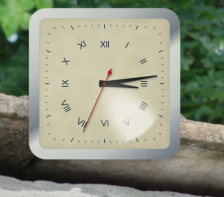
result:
{"hour": 3, "minute": 13, "second": 34}
